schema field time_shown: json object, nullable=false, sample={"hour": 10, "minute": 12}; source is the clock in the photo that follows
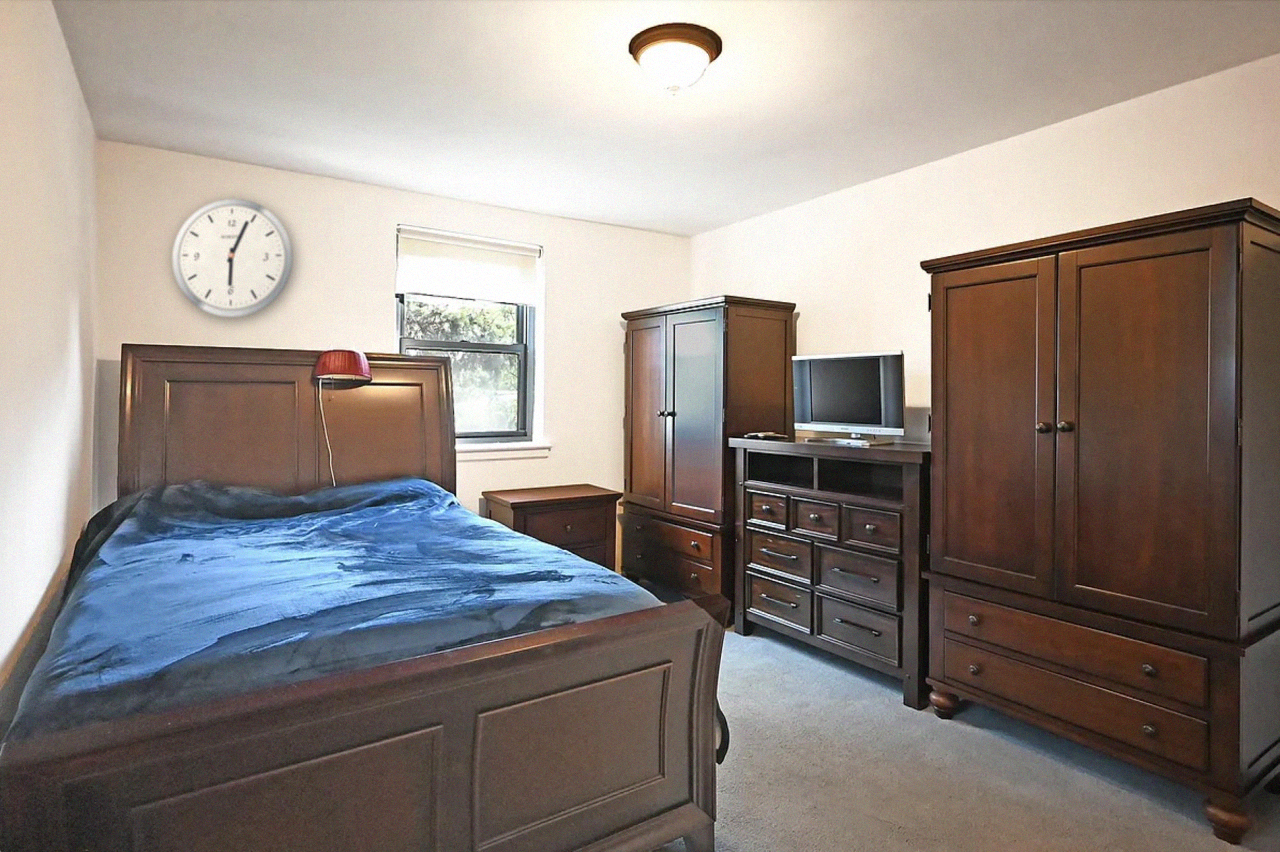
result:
{"hour": 6, "minute": 4}
